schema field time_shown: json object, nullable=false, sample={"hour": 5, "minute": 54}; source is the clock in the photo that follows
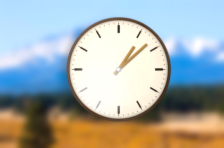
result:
{"hour": 1, "minute": 8}
